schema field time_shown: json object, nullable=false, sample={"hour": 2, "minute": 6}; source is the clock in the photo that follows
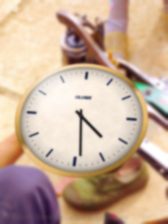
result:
{"hour": 4, "minute": 29}
